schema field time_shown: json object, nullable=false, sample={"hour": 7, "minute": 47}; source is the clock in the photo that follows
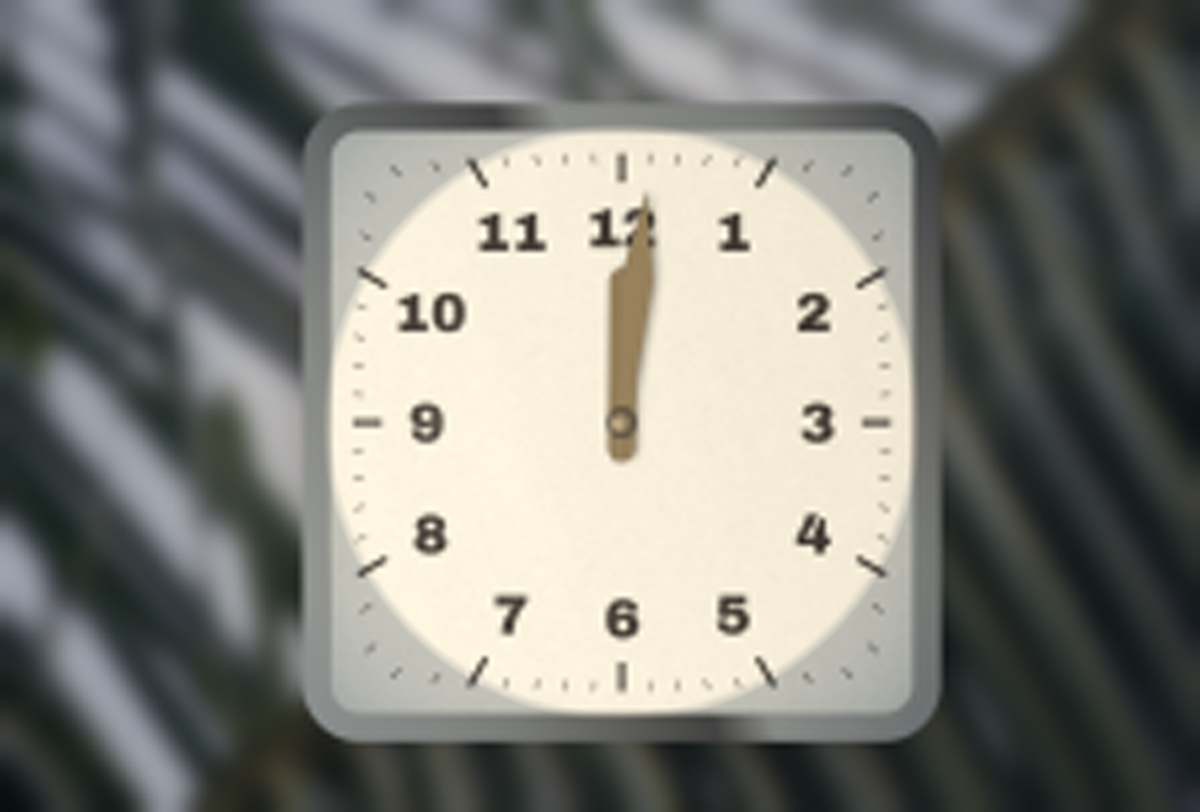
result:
{"hour": 12, "minute": 1}
